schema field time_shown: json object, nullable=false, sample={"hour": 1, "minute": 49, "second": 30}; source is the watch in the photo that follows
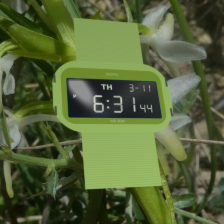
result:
{"hour": 6, "minute": 31, "second": 44}
